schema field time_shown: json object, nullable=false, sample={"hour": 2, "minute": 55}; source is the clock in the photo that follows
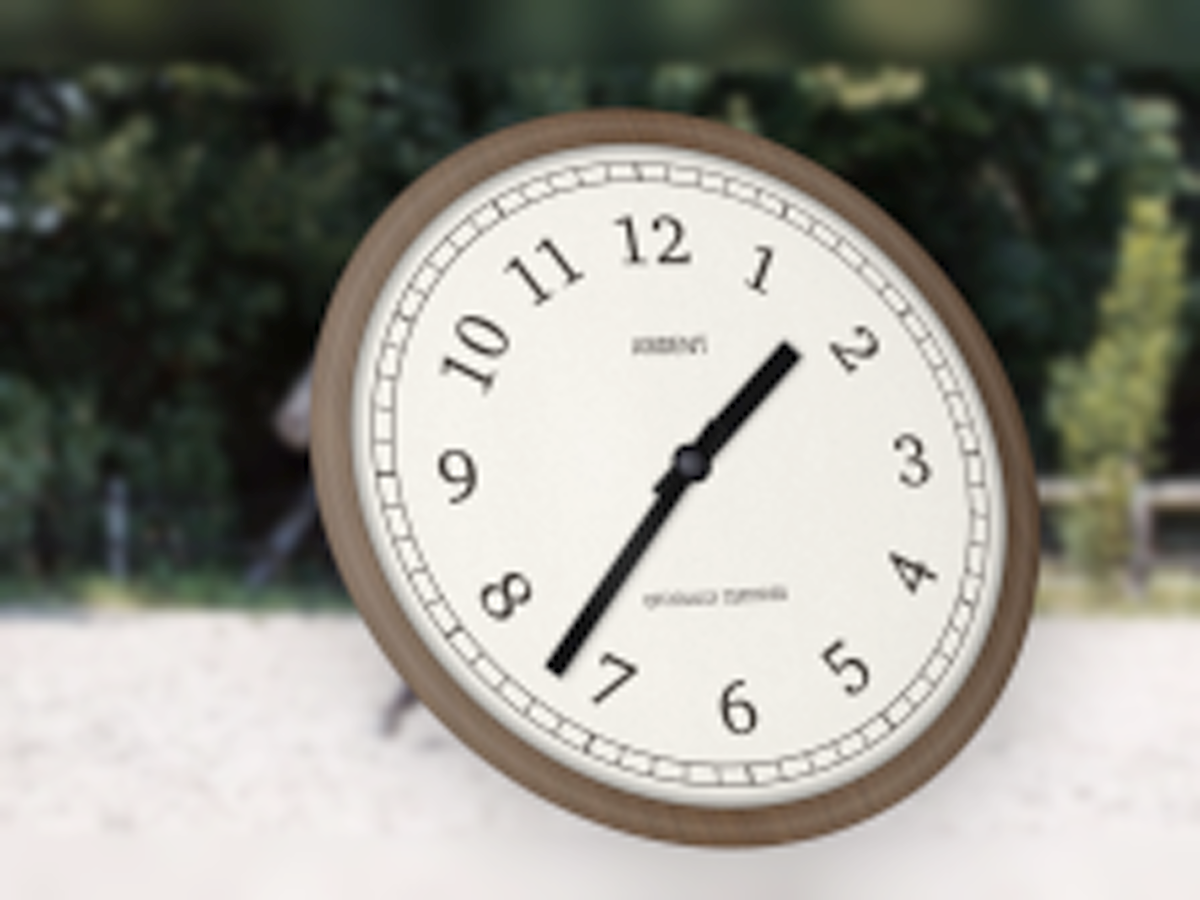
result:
{"hour": 1, "minute": 37}
